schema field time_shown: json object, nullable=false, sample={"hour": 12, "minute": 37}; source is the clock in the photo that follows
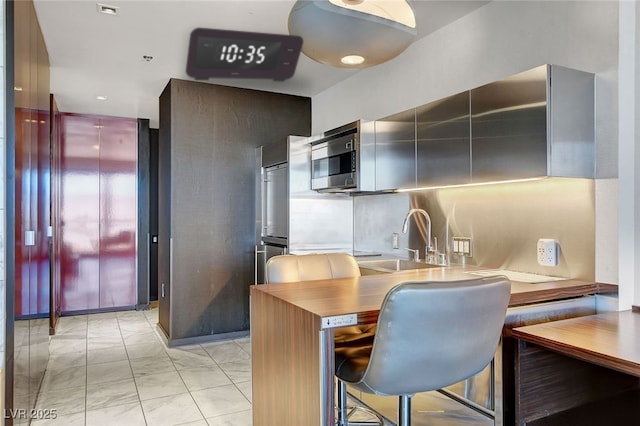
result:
{"hour": 10, "minute": 35}
